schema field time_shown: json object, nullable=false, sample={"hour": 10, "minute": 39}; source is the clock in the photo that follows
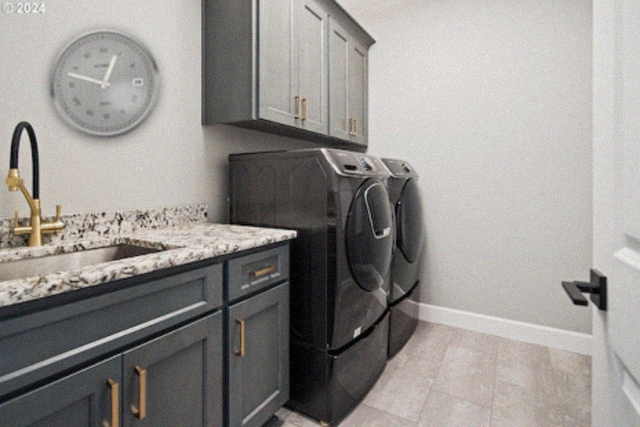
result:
{"hour": 12, "minute": 48}
